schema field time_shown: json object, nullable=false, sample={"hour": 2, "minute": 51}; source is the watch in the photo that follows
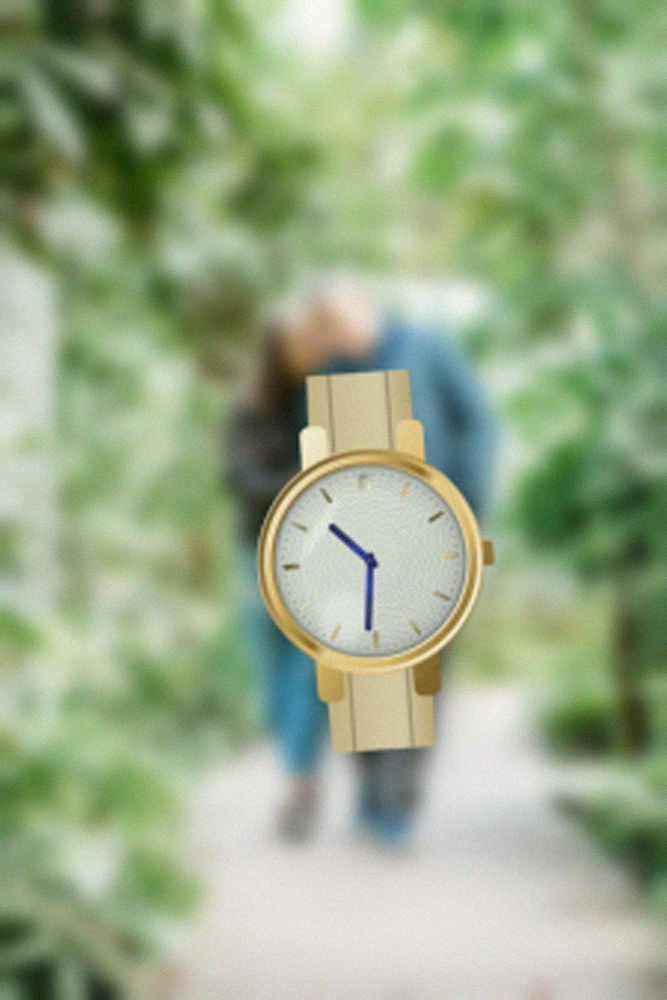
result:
{"hour": 10, "minute": 31}
